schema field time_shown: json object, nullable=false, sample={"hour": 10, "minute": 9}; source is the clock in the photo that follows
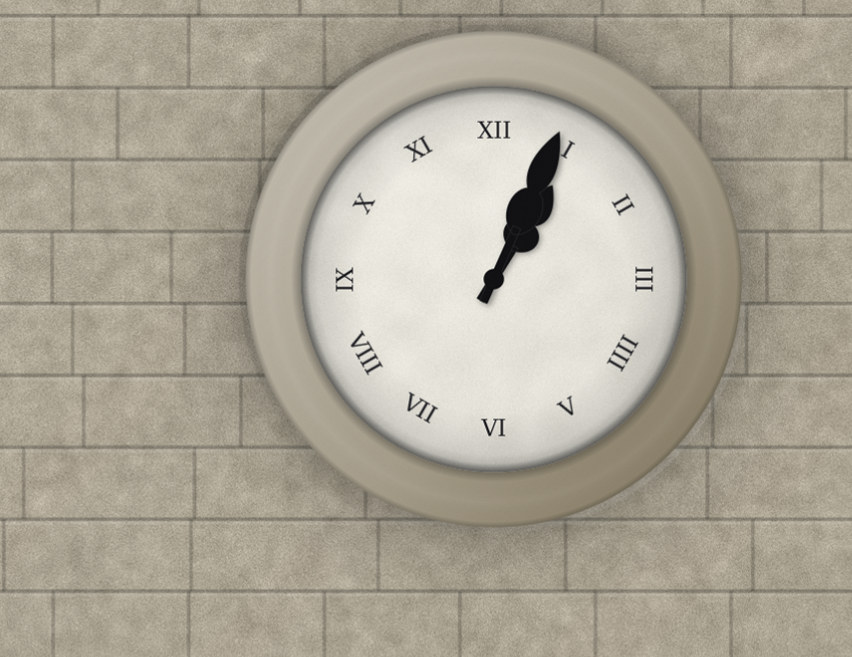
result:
{"hour": 1, "minute": 4}
